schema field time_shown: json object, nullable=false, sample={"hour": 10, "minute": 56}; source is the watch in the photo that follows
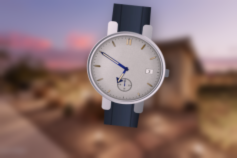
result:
{"hour": 6, "minute": 50}
